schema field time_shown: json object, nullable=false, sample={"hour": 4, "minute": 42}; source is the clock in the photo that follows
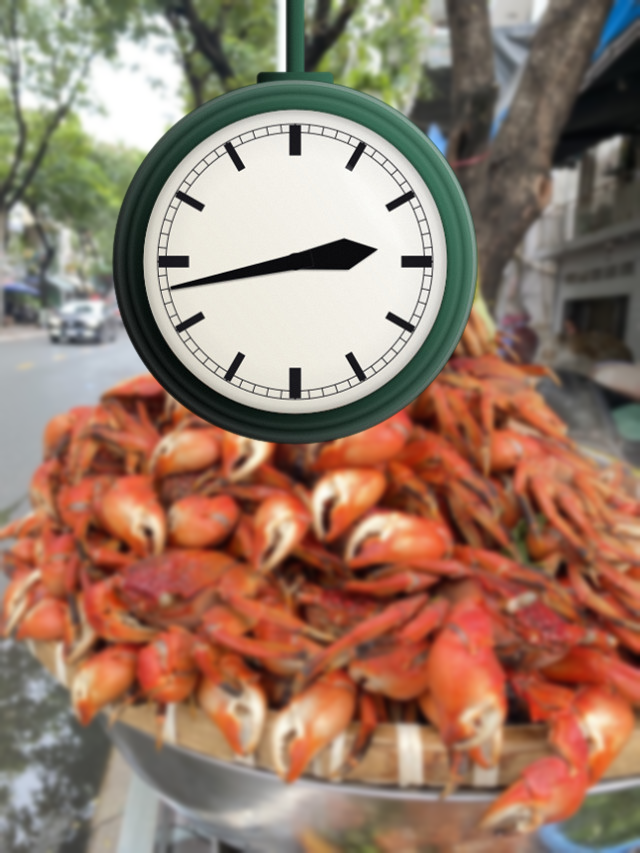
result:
{"hour": 2, "minute": 43}
